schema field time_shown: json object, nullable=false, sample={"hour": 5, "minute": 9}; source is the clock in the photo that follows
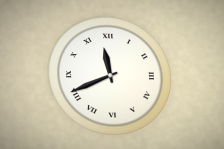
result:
{"hour": 11, "minute": 41}
